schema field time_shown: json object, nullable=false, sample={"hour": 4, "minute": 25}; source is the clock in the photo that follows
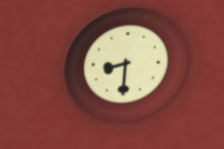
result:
{"hour": 8, "minute": 30}
